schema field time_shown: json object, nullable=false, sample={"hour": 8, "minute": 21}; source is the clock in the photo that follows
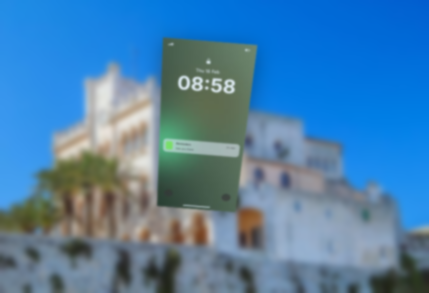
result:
{"hour": 8, "minute": 58}
